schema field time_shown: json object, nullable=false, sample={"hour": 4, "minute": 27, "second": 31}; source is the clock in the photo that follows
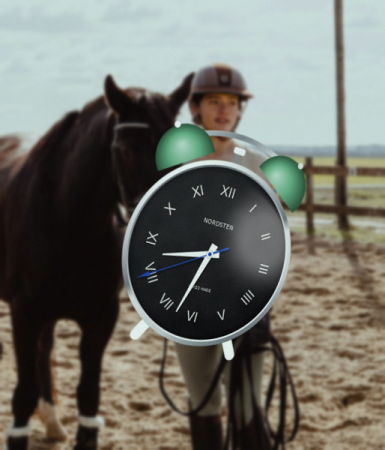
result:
{"hour": 8, "minute": 32, "second": 40}
